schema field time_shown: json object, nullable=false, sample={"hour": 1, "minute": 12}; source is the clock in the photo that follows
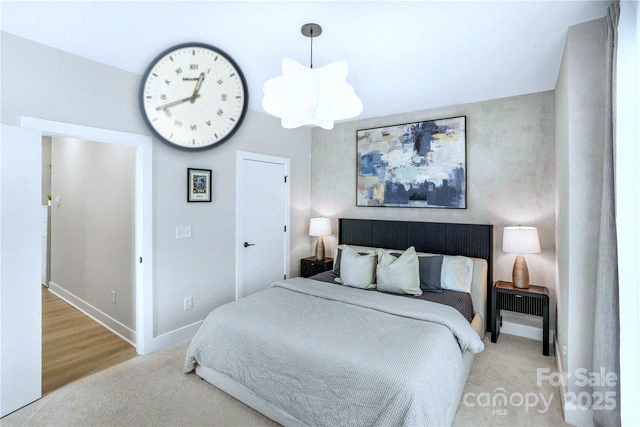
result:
{"hour": 12, "minute": 42}
